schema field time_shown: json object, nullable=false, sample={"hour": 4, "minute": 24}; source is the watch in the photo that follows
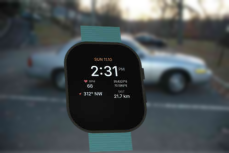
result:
{"hour": 2, "minute": 31}
